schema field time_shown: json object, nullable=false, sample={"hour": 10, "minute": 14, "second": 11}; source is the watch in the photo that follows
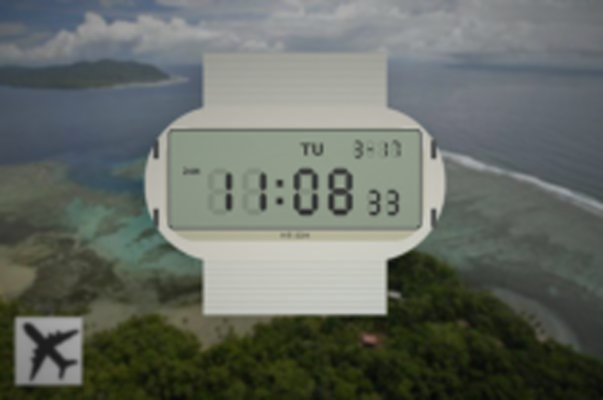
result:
{"hour": 11, "minute": 8, "second": 33}
